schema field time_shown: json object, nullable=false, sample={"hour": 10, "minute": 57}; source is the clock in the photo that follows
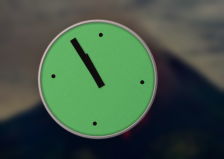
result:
{"hour": 10, "minute": 54}
